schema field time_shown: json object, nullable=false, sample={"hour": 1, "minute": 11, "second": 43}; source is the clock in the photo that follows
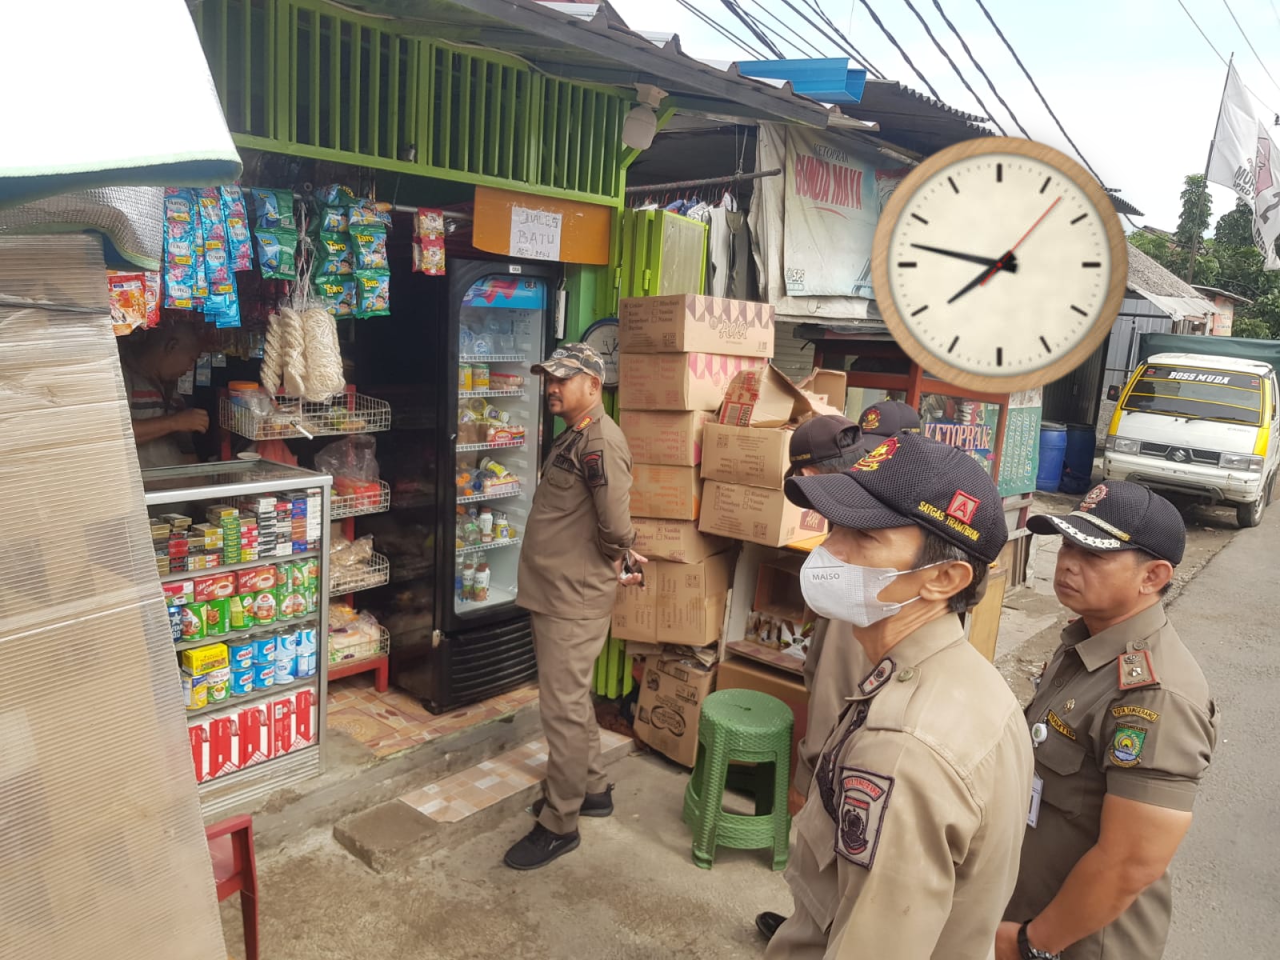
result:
{"hour": 7, "minute": 47, "second": 7}
